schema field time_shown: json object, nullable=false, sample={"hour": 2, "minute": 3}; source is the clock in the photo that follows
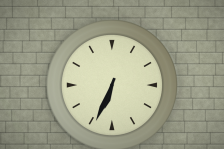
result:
{"hour": 6, "minute": 34}
